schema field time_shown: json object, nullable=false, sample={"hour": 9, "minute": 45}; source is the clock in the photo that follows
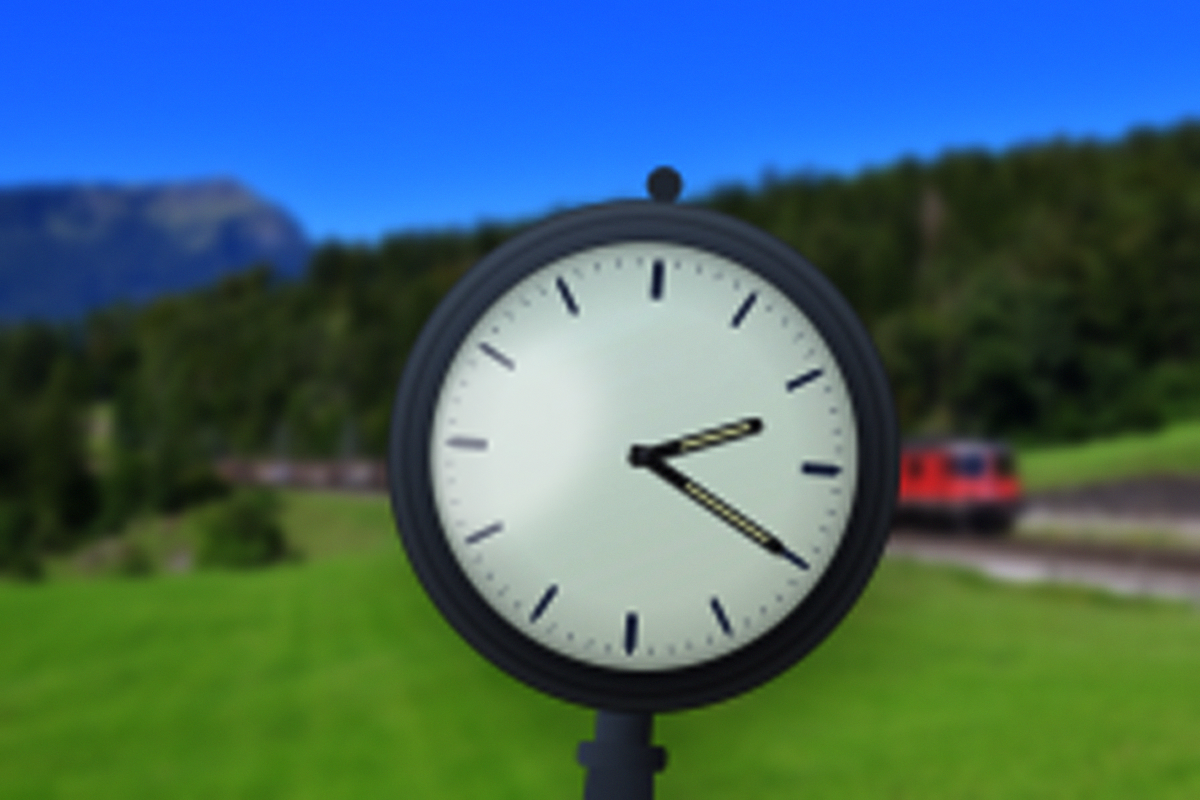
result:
{"hour": 2, "minute": 20}
